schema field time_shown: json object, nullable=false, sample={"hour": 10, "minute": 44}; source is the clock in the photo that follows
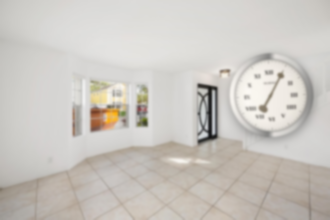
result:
{"hour": 7, "minute": 5}
